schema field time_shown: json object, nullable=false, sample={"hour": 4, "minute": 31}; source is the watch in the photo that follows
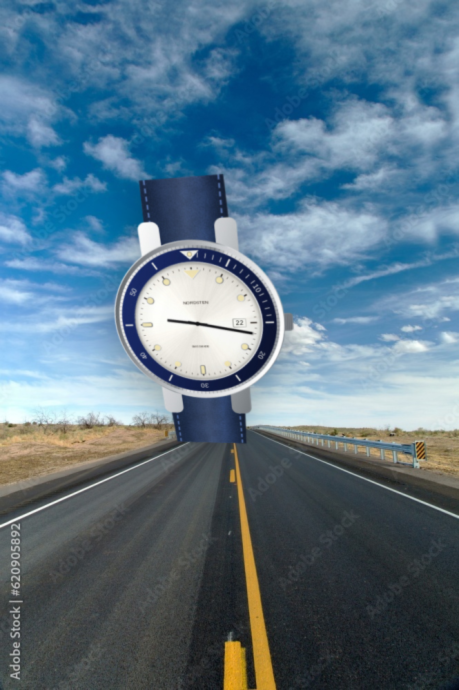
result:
{"hour": 9, "minute": 17}
